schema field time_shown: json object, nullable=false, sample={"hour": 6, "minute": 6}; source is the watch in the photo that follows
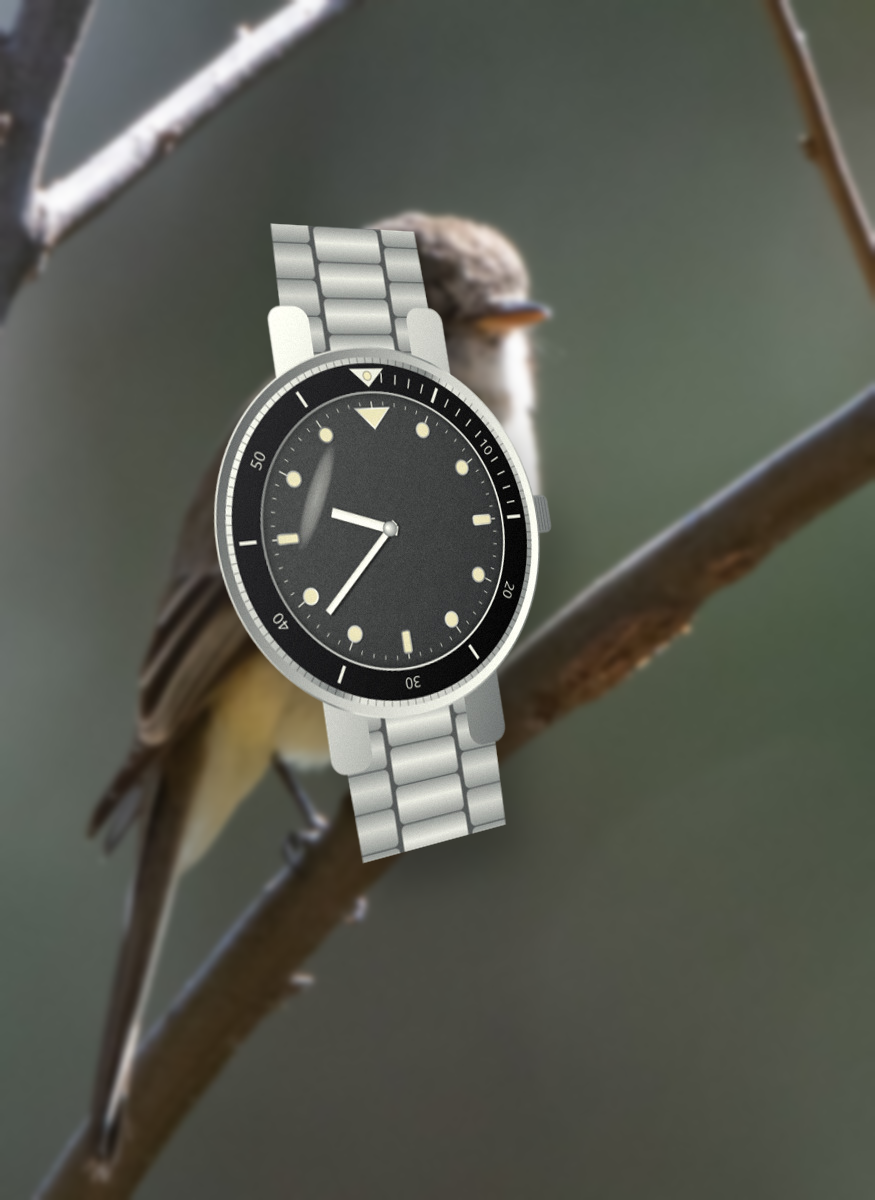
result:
{"hour": 9, "minute": 38}
